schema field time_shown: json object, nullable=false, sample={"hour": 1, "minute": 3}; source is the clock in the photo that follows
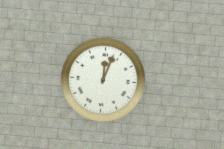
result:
{"hour": 12, "minute": 3}
